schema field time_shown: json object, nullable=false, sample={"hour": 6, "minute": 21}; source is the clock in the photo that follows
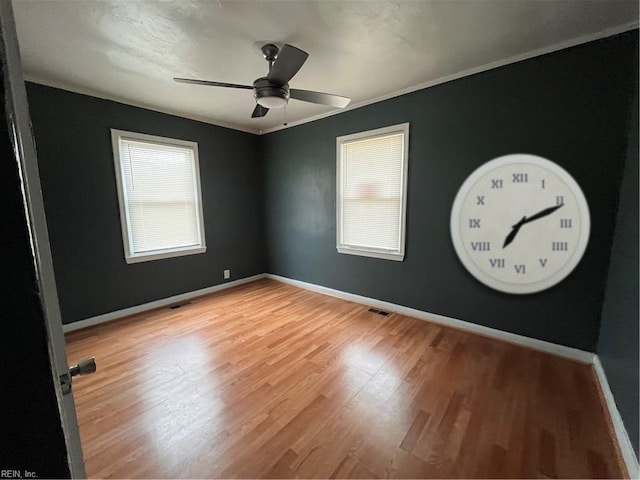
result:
{"hour": 7, "minute": 11}
